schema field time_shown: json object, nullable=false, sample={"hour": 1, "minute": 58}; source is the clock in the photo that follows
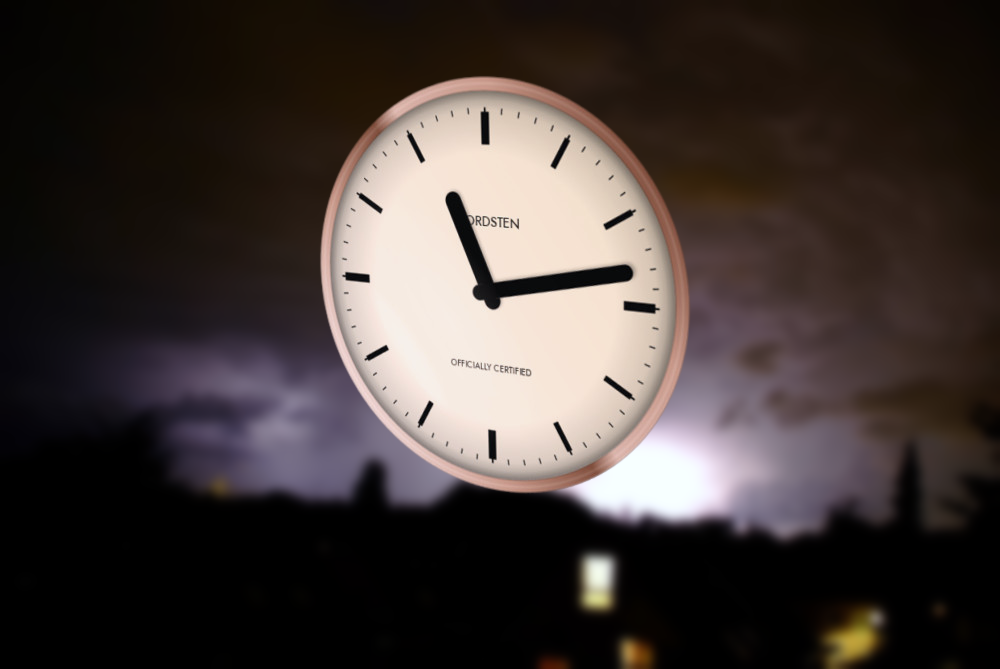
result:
{"hour": 11, "minute": 13}
